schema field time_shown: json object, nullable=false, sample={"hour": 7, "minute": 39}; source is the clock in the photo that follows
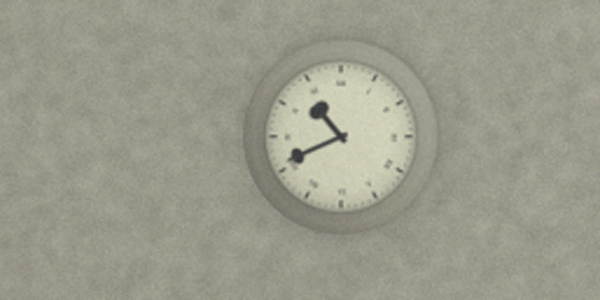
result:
{"hour": 10, "minute": 41}
